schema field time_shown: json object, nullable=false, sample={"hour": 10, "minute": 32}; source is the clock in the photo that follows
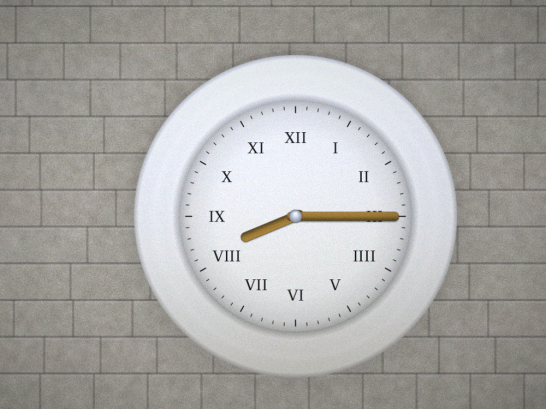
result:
{"hour": 8, "minute": 15}
